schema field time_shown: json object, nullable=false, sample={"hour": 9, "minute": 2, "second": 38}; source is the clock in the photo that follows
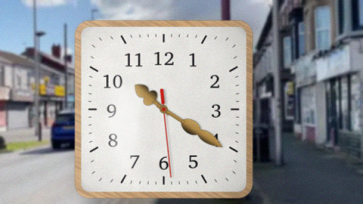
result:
{"hour": 10, "minute": 20, "second": 29}
